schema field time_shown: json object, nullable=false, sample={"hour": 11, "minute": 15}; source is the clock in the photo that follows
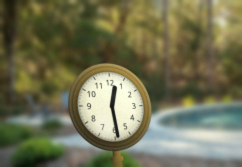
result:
{"hour": 12, "minute": 29}
